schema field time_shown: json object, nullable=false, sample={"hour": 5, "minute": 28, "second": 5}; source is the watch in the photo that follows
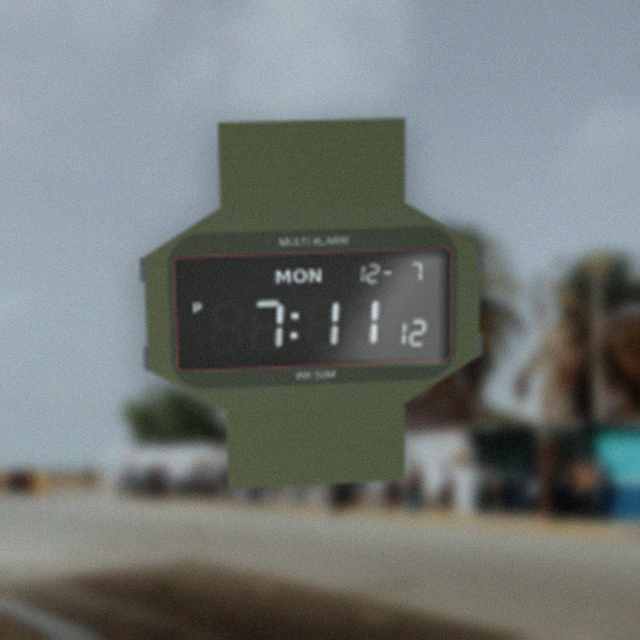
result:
{"hour": 7, "minute": 11, "second": 12}
